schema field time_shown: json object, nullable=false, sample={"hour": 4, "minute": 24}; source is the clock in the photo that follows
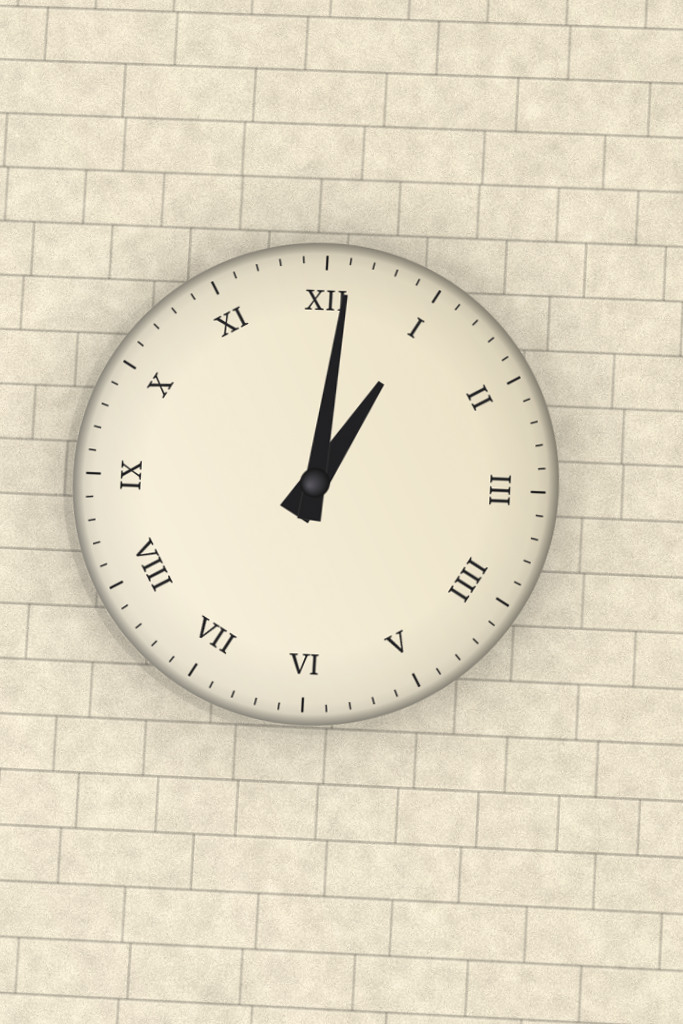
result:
{"hour": 1, "minute": 1}
